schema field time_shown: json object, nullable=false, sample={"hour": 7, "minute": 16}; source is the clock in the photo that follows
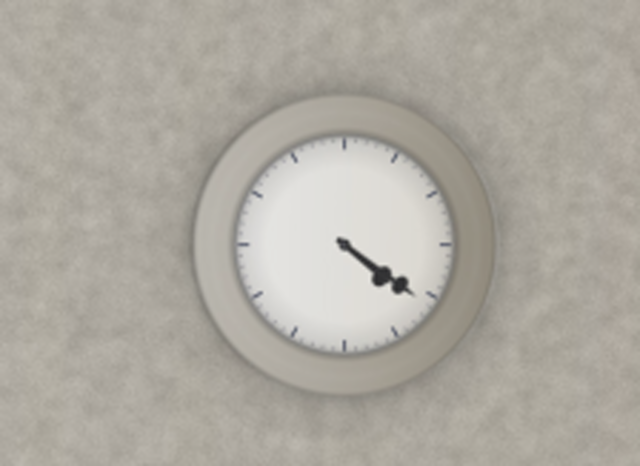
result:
{"hour": 4, "minute": 21}
